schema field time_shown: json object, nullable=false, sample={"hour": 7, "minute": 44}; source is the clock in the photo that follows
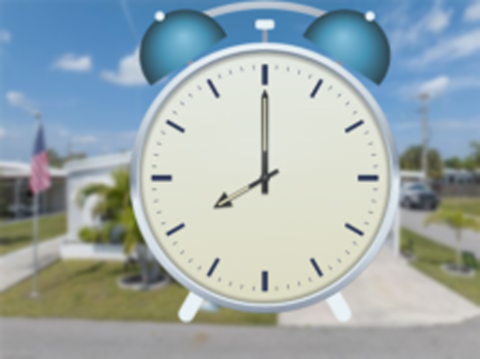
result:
{"hour": 8, "minute": 0}
